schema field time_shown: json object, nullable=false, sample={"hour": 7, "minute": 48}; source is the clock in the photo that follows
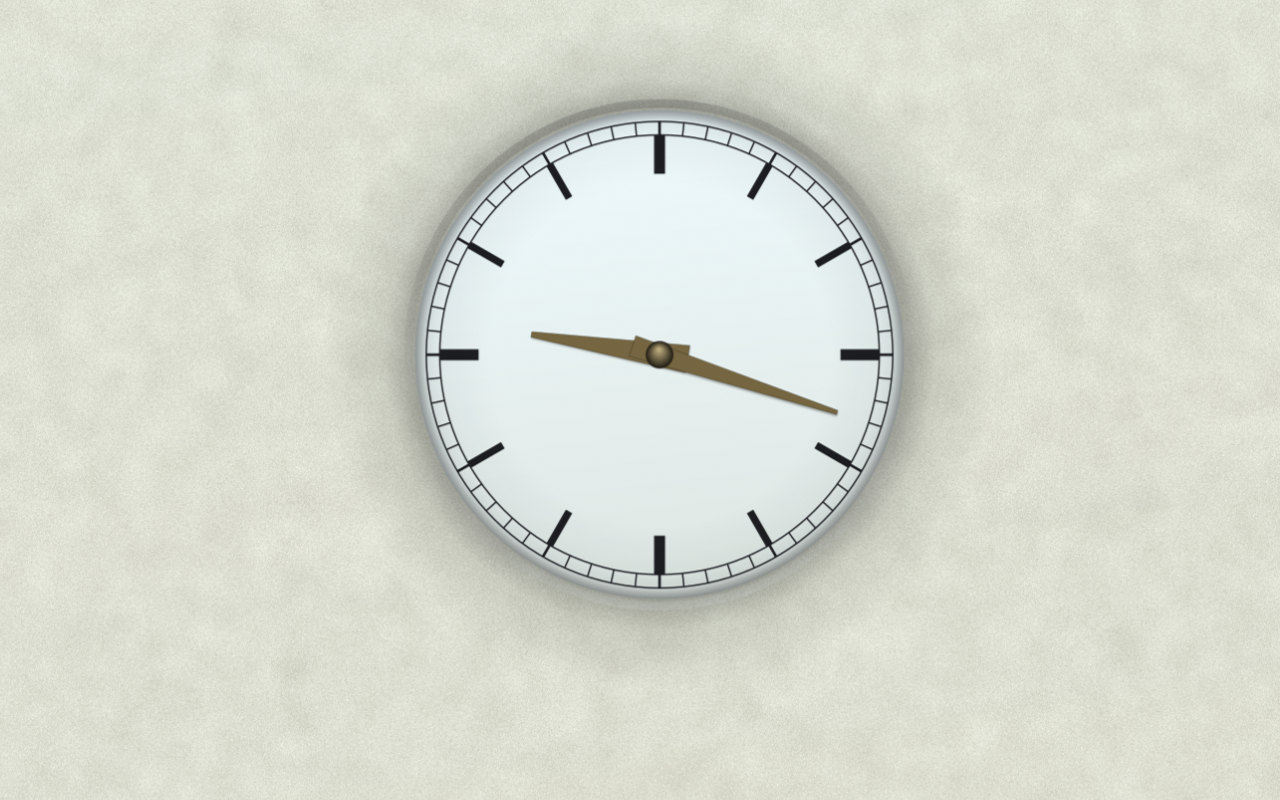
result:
{"hour": 9, "minute": 18}
